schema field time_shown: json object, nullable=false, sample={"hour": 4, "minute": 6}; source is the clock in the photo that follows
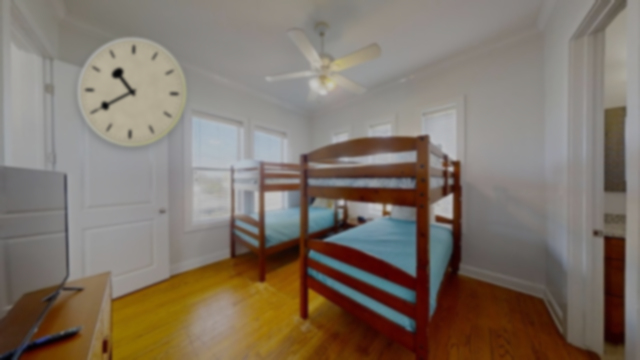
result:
{"hour": 10, "minute": 40}
